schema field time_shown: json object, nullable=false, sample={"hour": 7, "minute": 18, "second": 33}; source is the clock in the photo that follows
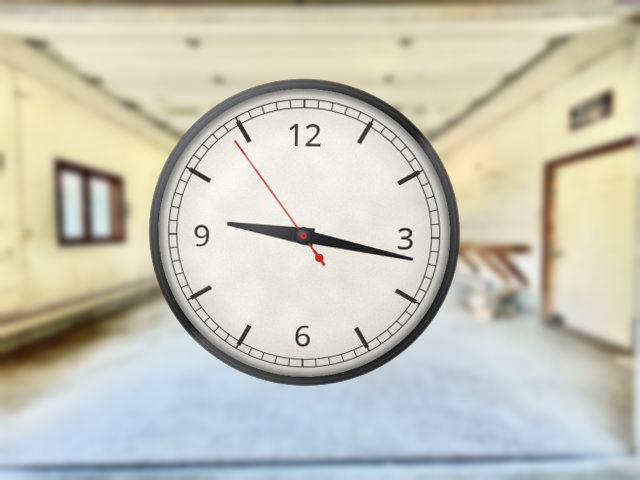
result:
{"hour": 9, "minute": 16, "second": 54}
